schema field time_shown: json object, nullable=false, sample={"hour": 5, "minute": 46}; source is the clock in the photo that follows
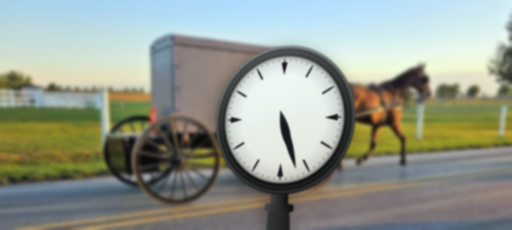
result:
{"hour": 5, "minute": 27}
